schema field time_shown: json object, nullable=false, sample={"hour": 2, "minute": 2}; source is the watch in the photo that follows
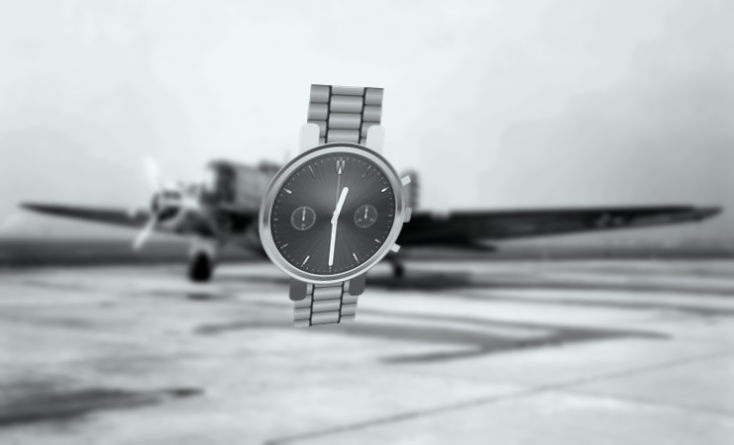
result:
{"hour": 12, "minute": 30}
